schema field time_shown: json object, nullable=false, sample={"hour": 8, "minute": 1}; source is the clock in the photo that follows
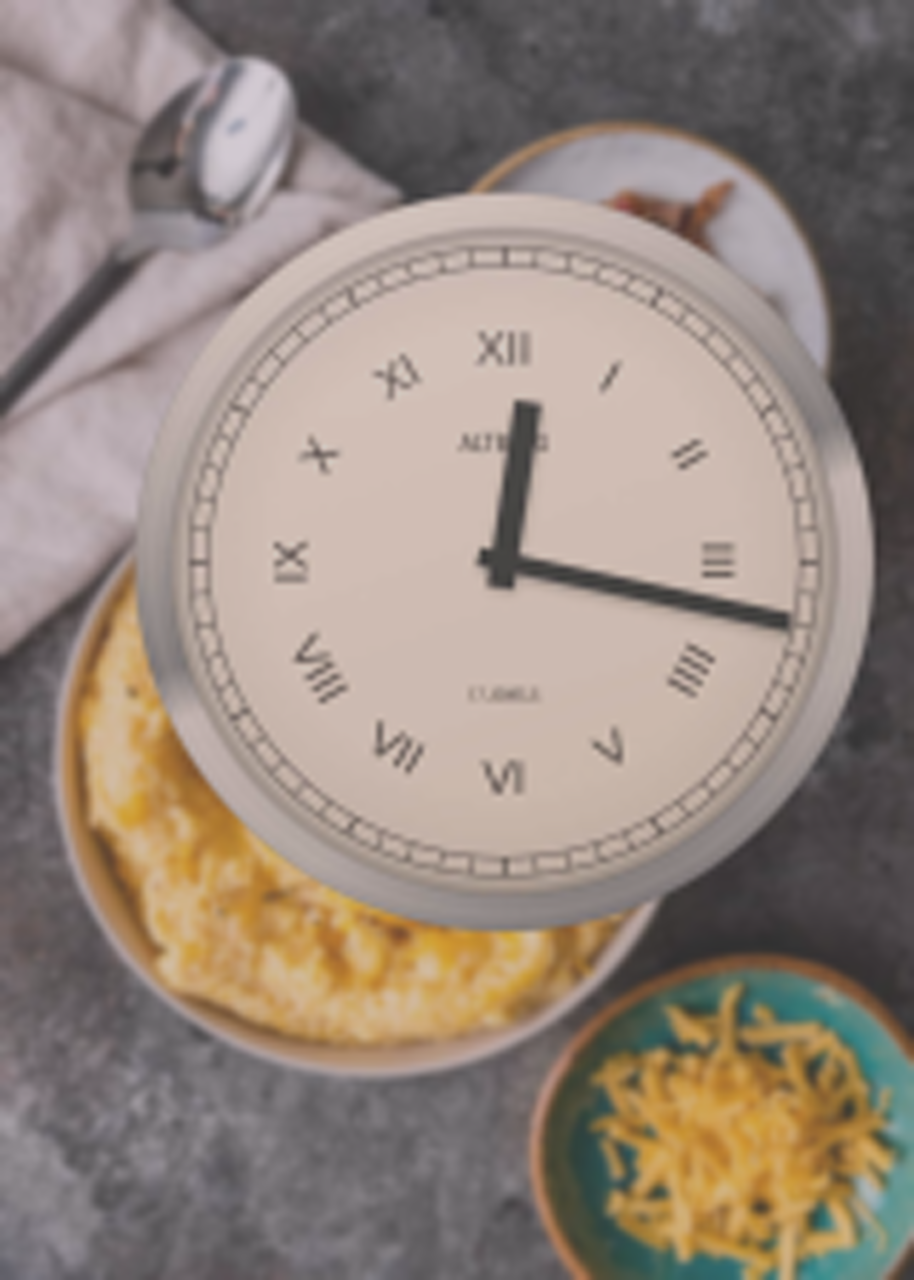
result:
{"hour": 12, "minute": 17}
